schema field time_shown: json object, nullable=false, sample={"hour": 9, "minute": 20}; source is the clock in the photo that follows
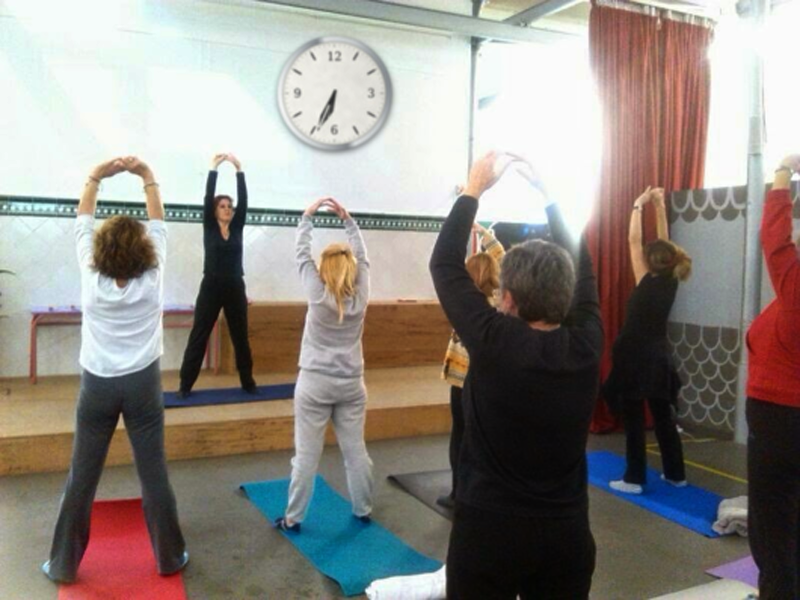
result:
{"hour": 6, "minute": 34}
